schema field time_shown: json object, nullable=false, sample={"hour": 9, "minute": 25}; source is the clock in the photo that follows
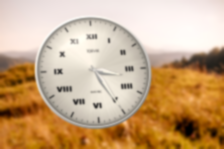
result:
{"hour": 3, "minute": 25}
